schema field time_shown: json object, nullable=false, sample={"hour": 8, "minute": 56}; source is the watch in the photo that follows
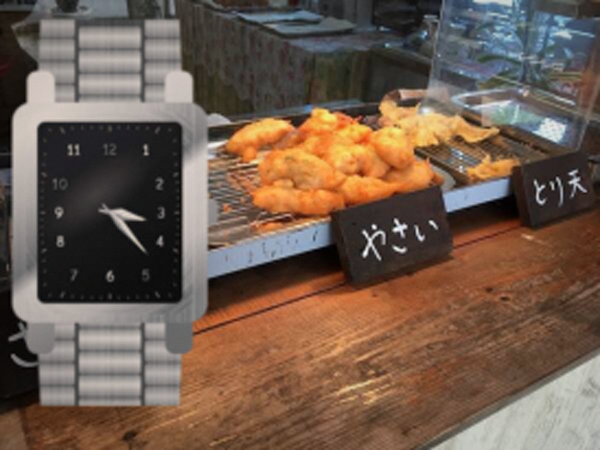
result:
{"hour": 3, "minute": 23}
